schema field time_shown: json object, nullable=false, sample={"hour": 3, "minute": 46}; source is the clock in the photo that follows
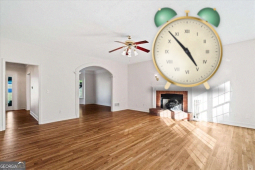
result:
{"hour": 4, "minute": 53}
